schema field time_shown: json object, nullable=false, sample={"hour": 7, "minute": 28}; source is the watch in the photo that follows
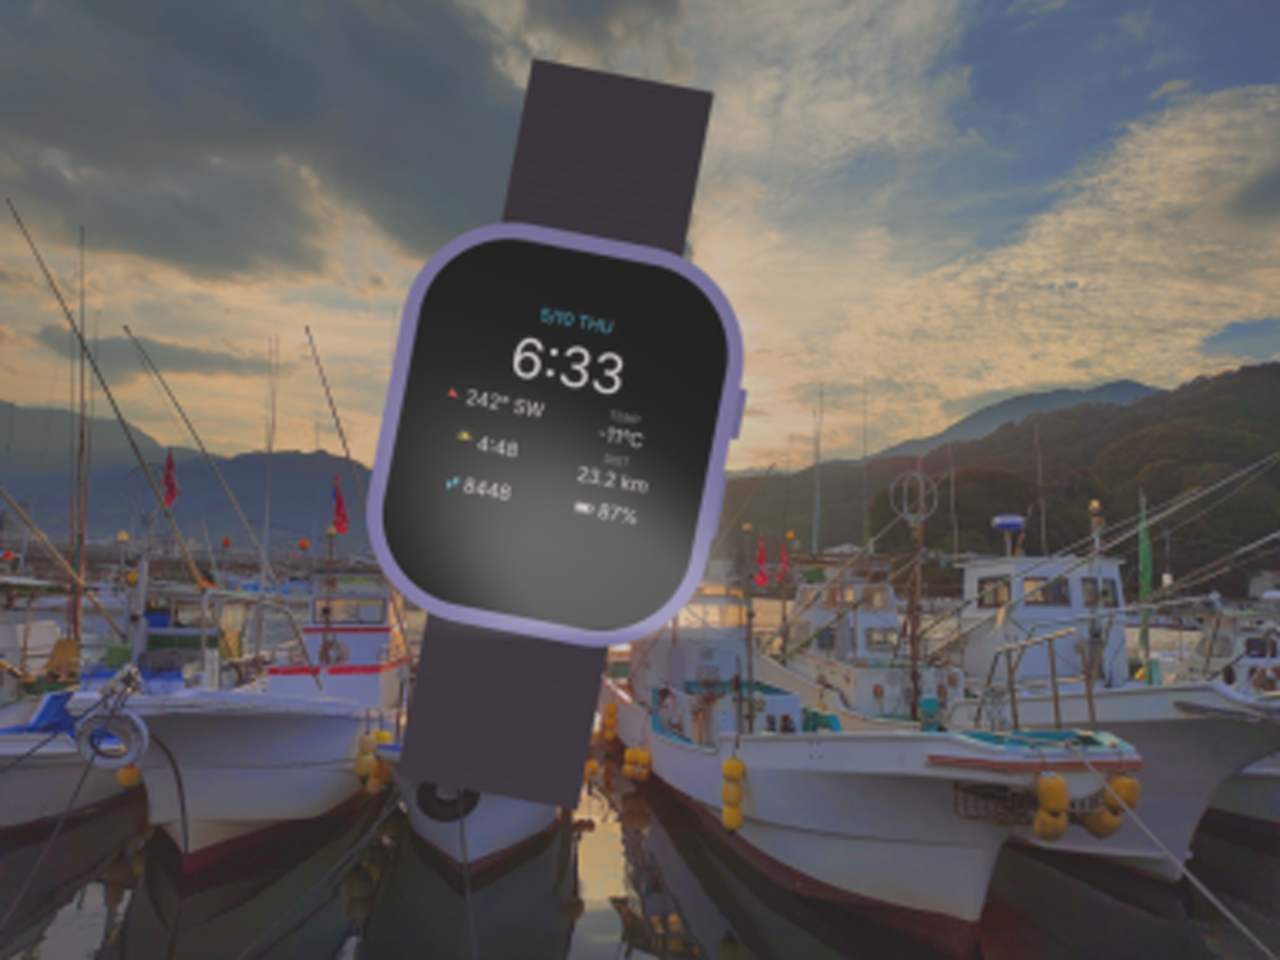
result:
{"hour": 6, "minute": 33}
